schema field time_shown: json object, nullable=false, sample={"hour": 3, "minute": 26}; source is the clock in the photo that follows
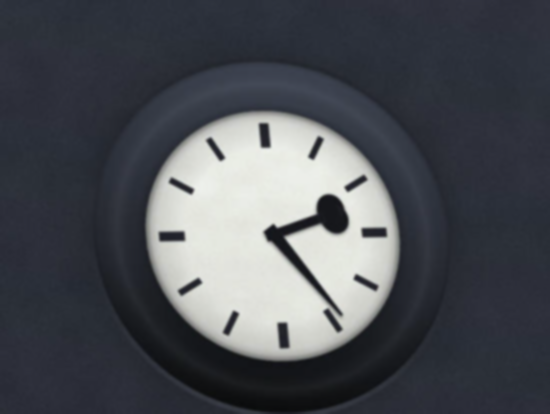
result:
{"hour": 2, "minute": 24}
